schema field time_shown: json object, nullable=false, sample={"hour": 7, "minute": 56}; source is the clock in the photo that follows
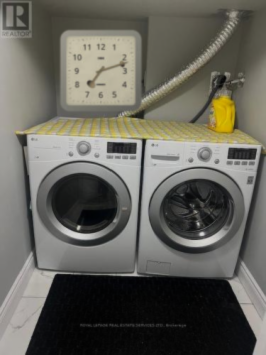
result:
{"hour": 7, "minute": 12}
